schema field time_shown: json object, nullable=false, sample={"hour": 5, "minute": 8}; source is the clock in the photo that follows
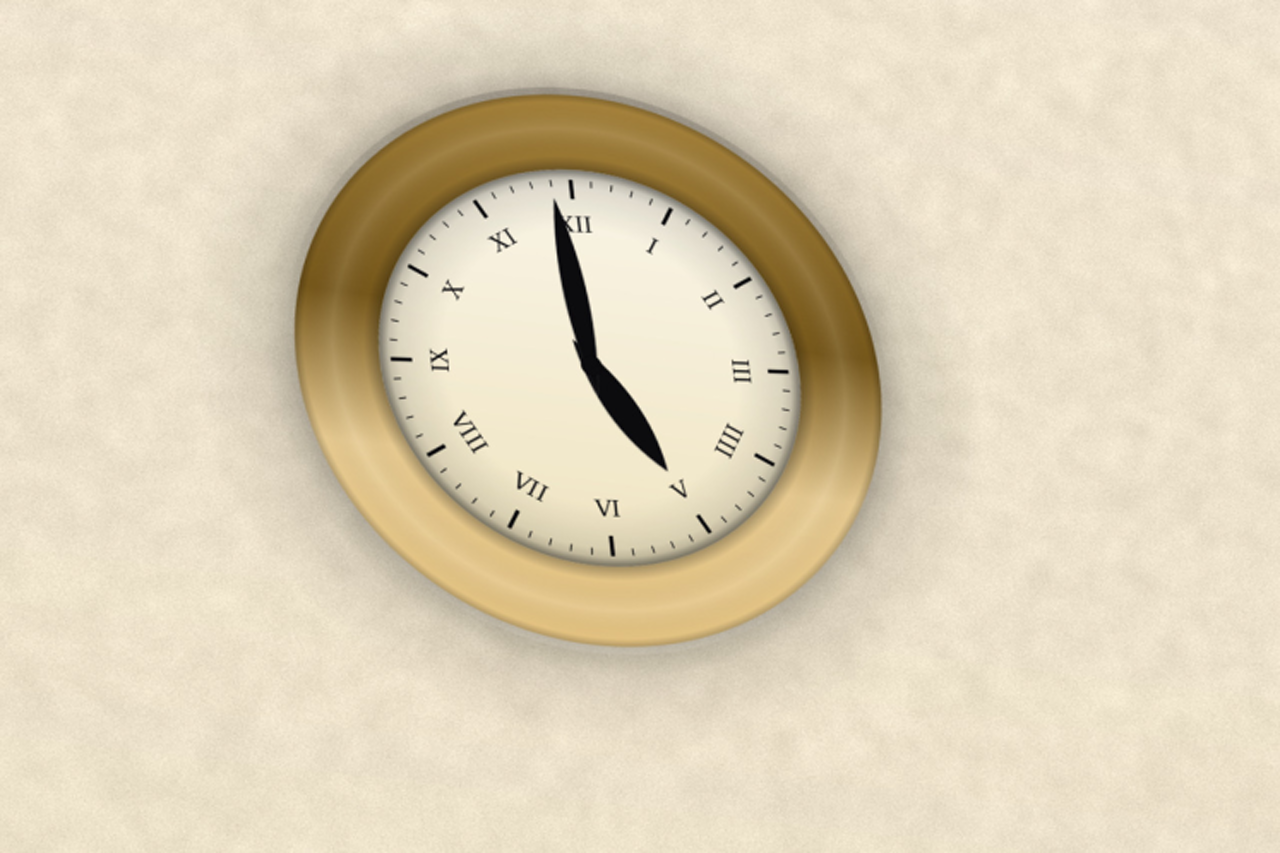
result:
{"hour": 4, "minute": 59}
